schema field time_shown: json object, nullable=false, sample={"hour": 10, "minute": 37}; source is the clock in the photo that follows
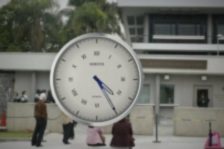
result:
{"hour": 4, "minute": 25}
